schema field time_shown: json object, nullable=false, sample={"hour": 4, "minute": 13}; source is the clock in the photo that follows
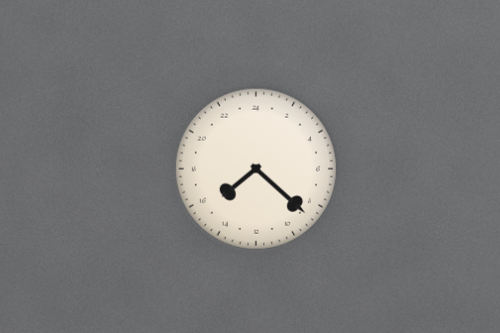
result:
{"hour": 15, "minute": 22}
